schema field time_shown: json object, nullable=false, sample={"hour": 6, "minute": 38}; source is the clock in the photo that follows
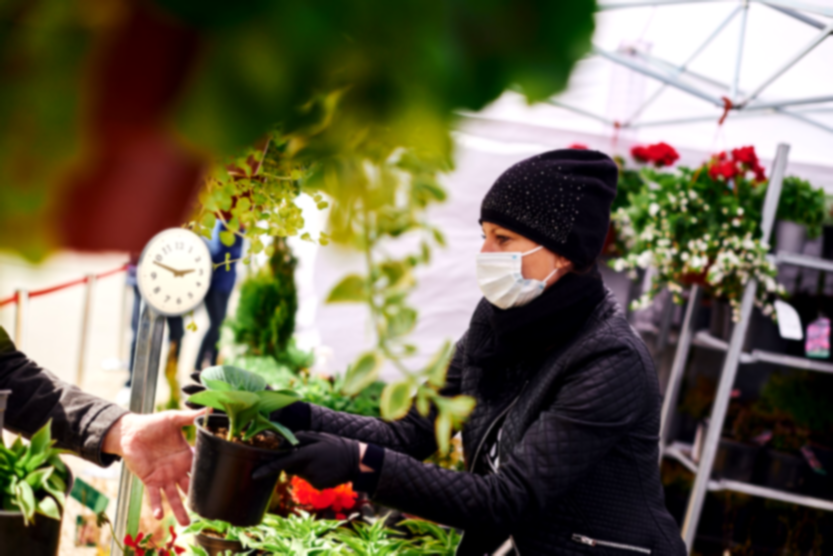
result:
{"hour": 2, "minute": 49}
